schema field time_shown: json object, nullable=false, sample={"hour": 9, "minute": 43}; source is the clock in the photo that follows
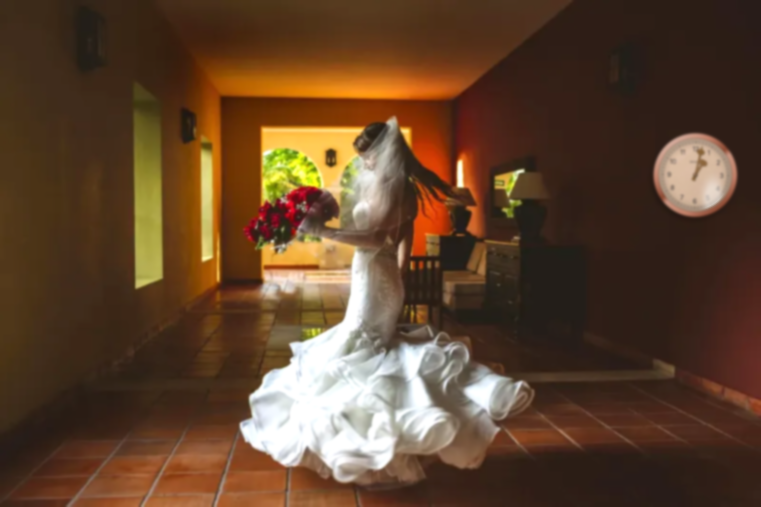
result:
{"hour": 1, "minute": 2}
